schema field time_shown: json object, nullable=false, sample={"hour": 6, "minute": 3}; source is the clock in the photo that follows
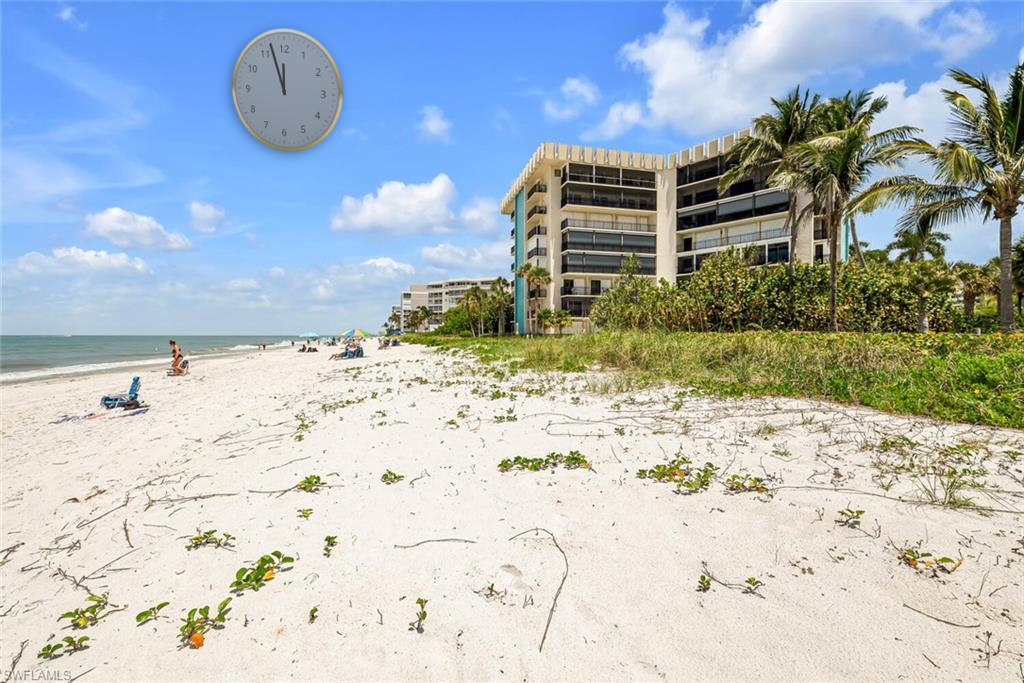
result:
{"hour": 11, "minute": 57}
